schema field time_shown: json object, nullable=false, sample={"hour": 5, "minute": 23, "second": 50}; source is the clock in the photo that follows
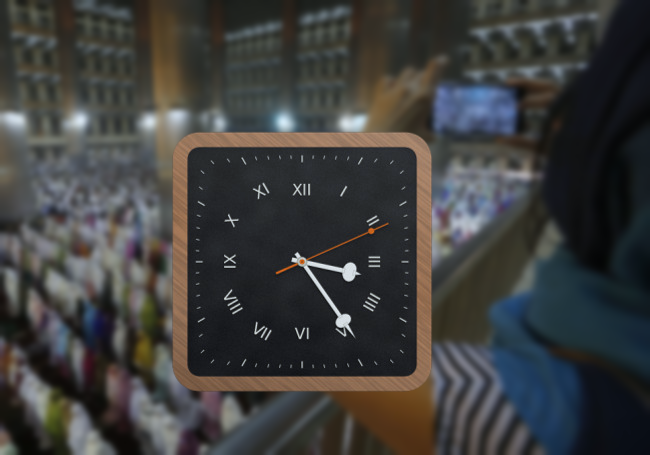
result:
{"hour": 3, "minute": 24, "second": 11}
